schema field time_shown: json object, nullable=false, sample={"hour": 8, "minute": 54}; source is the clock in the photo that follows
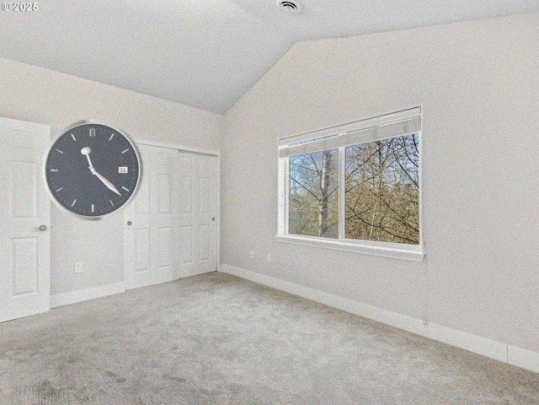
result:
{"hour": 11, "minute": 22}
